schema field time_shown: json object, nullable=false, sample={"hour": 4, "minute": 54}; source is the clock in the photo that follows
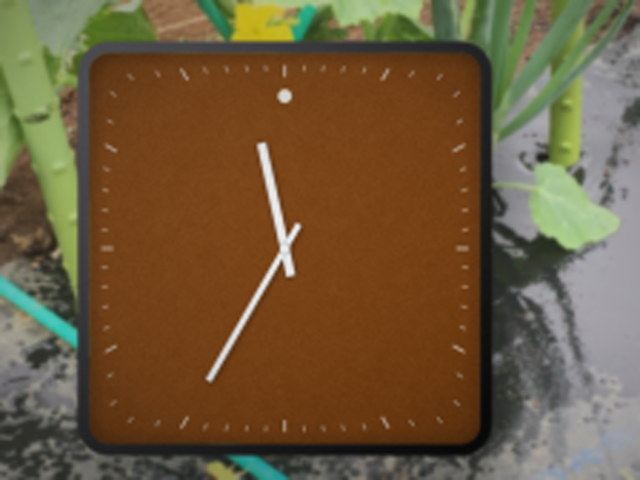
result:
{"hour": 11, "minute": 35}
